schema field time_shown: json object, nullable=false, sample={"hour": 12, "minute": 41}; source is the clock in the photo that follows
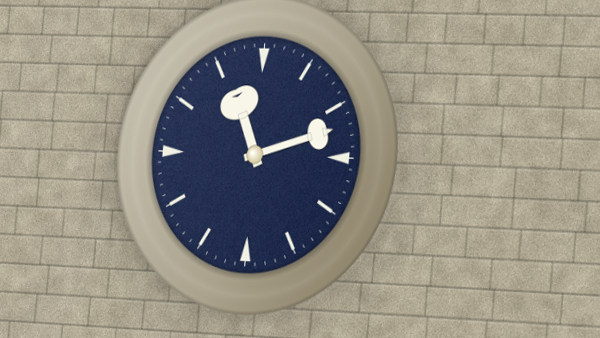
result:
{"hour": 11, "minute": 12}
